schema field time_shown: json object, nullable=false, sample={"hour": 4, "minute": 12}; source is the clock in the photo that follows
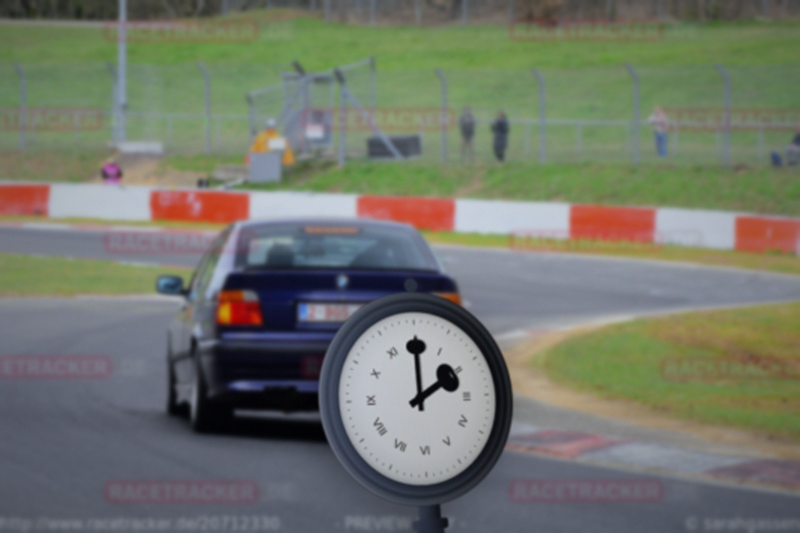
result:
{"hour": 2, "minute": 0}
